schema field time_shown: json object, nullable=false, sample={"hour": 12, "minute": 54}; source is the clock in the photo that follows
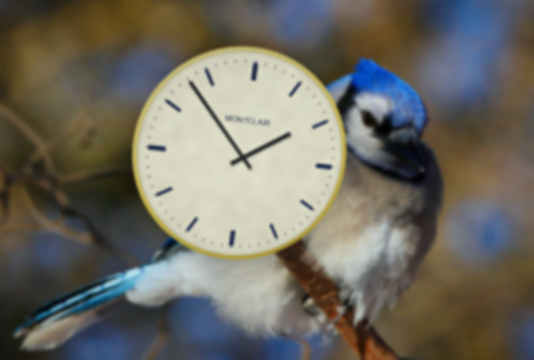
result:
{"hour": 1, "minute": 53}
